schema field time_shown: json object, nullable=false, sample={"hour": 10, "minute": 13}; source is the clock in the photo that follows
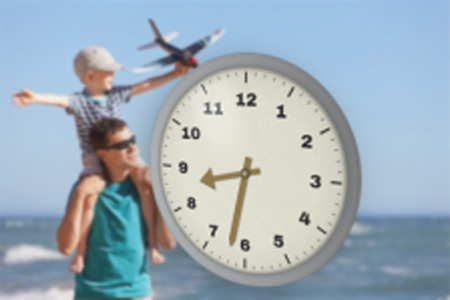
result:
{"hour": 8, "minute": 32}
